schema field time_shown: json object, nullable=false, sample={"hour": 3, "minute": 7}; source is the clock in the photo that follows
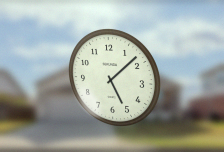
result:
{"hour": 5, "minute": 8}
